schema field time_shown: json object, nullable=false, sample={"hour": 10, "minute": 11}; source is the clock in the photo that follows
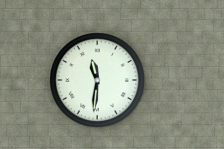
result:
{"hour": 11, "minute": 31}
